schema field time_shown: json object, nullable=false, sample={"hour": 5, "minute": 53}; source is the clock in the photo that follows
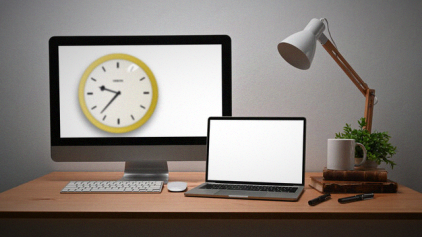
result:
{"hour": 9, "minute": 37}
